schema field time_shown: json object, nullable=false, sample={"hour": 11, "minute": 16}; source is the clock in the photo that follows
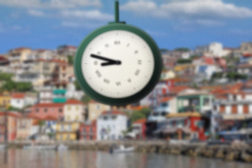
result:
{"hour": 8, "minute": 48}
